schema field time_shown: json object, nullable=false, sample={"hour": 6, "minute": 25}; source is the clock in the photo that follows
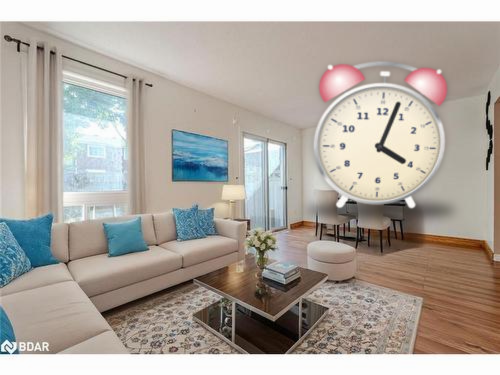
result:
{"hour": 4, "minute": 3}
